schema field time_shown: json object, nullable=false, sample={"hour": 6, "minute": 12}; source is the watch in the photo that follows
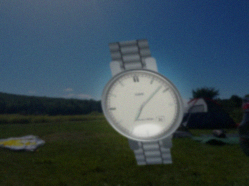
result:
{"hour": 7, "minute": 8}
